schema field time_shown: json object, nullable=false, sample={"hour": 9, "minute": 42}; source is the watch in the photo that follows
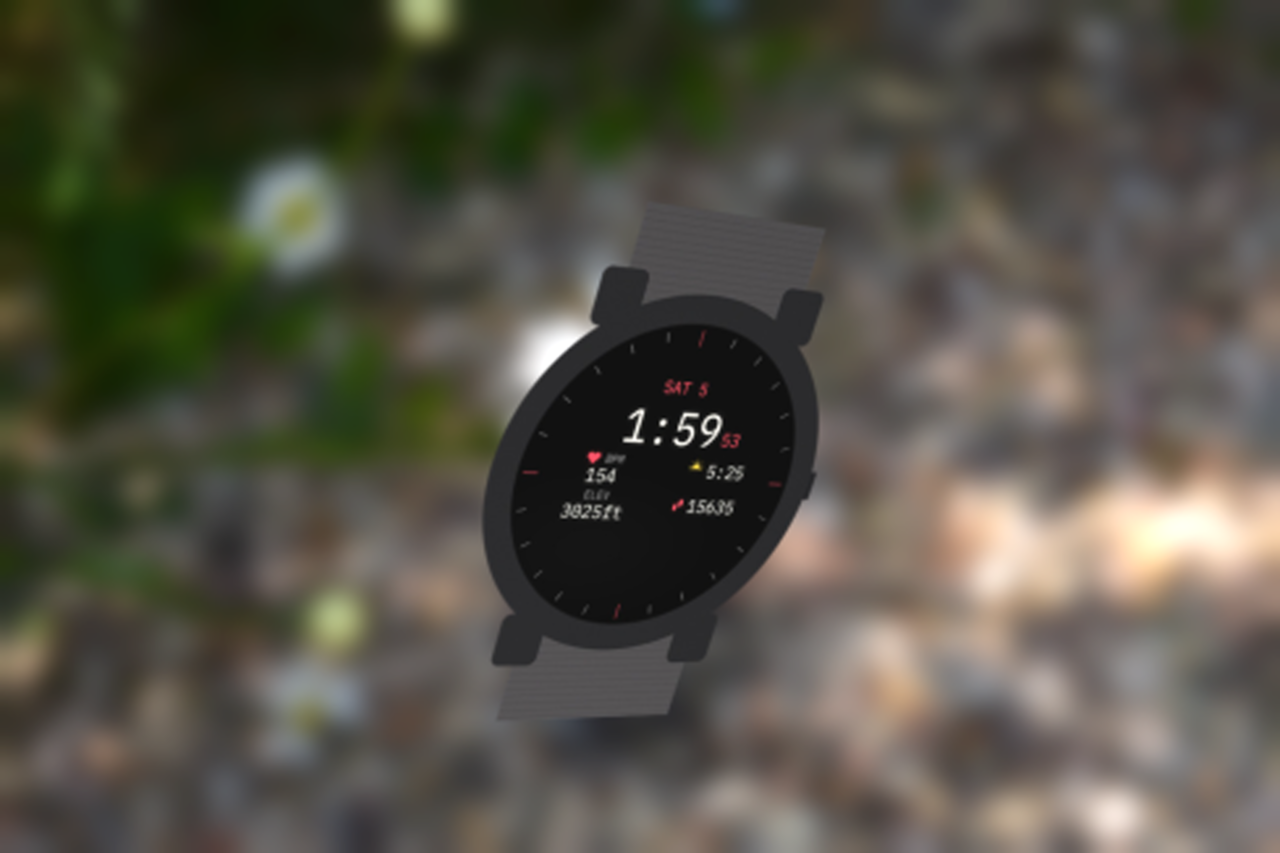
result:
{"hour": 1, "minute": 59}
